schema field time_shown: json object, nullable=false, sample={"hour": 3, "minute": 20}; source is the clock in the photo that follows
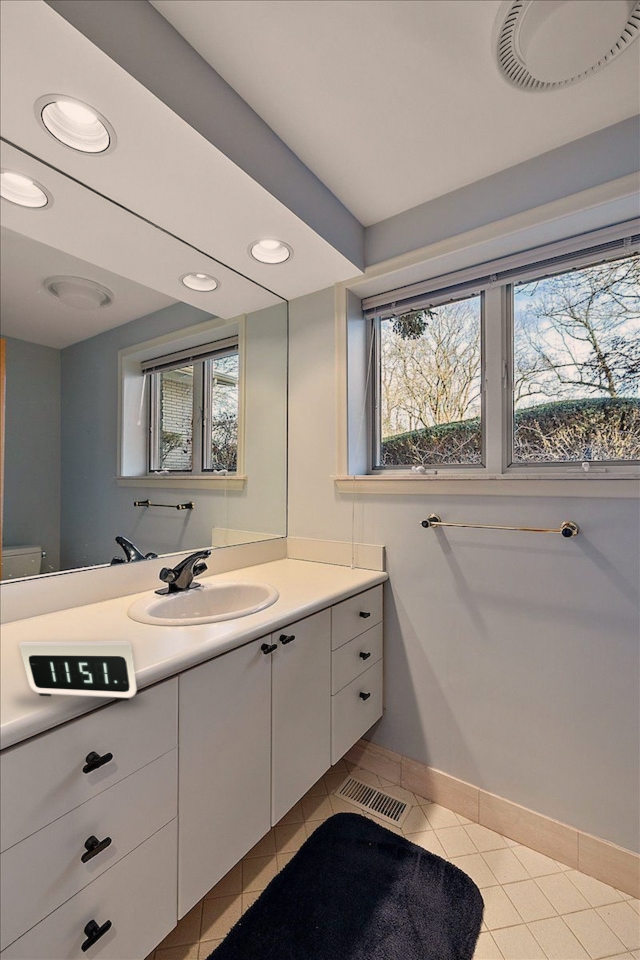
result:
{"hour": 11, "minute": 51}
